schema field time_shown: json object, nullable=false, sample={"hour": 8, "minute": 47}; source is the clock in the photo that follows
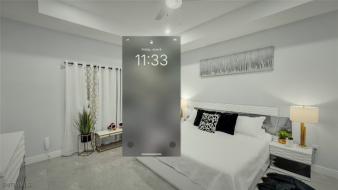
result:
{"hour": 11, "minute": 33}
